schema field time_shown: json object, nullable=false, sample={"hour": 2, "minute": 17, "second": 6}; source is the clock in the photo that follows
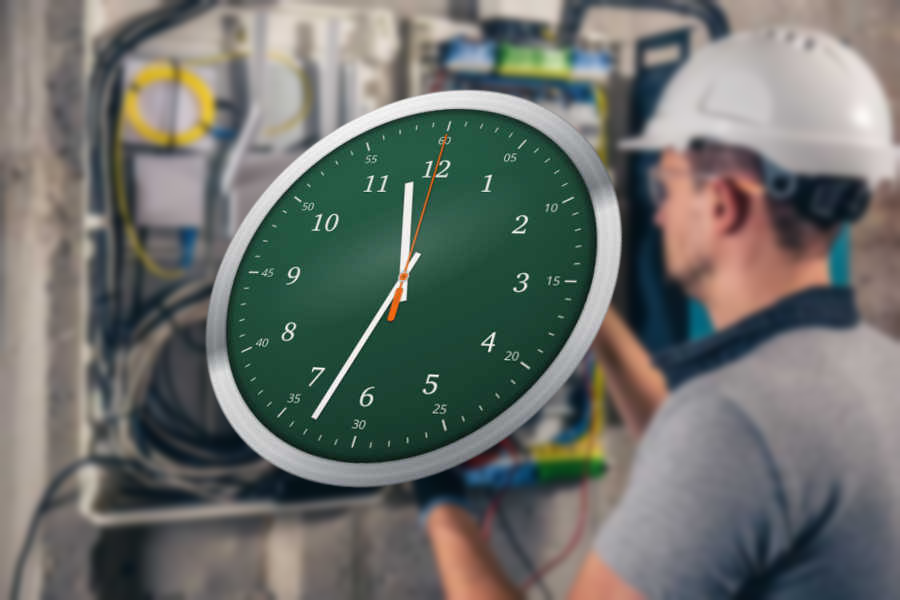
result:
{"hour": 11, "minute": 33, "second": 0}
